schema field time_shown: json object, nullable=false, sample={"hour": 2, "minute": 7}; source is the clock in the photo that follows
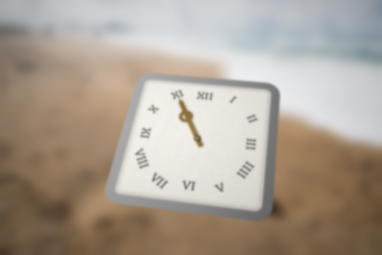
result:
{"hour": 10, "minute": 55}
